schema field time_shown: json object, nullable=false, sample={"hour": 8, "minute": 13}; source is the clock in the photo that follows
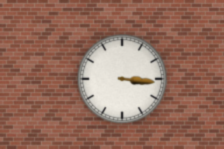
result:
{"hour": 3, "minute": 16}
